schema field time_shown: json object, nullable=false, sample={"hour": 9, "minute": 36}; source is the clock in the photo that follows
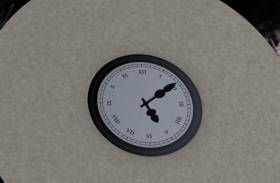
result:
{"hour": 5, "minute": 9}
